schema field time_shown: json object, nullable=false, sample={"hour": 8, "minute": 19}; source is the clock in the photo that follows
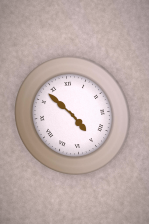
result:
{"hour": 4, "minute": 53}
